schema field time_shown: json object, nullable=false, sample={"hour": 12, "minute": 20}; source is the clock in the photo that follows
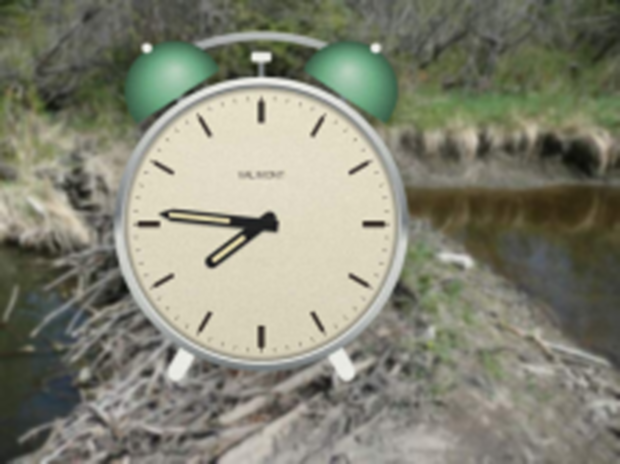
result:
{"hour": 7, "minute": 46}
